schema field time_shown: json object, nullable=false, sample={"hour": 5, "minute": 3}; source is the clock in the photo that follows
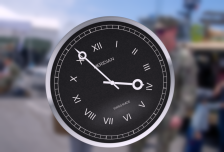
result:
{"hour": 3, "minute": 56}
